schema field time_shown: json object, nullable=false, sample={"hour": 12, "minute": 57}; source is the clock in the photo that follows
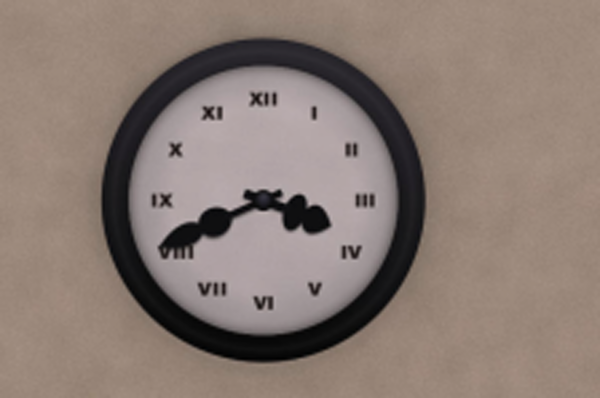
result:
{"hour": 3, "minute": 41}
